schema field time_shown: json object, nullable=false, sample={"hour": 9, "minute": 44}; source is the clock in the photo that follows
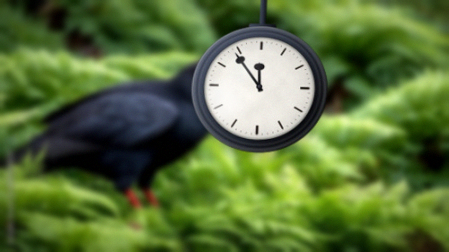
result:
{"hour": 11, "minute": 54}
